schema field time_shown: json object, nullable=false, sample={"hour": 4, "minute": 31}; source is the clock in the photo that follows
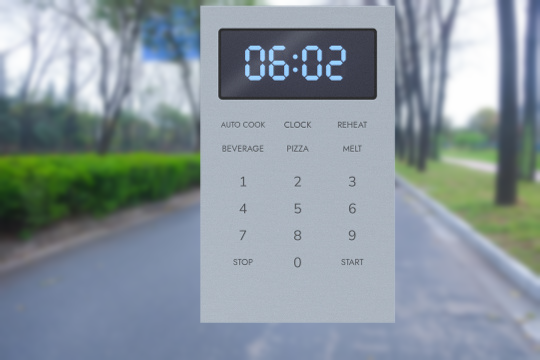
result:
{"hour": 6, "minute": 2}
